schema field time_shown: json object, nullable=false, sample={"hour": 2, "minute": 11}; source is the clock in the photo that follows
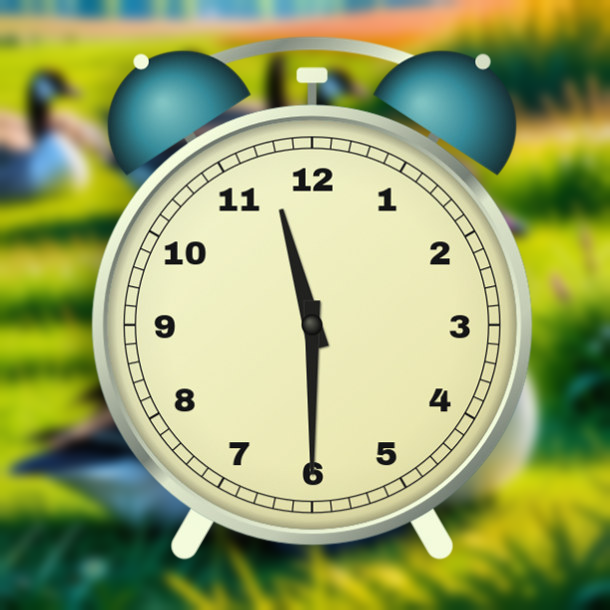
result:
{"hour": 11, "minute": 30}
